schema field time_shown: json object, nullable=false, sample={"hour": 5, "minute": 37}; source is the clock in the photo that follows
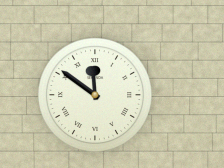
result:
{"hour": 11, "minute": 51}
